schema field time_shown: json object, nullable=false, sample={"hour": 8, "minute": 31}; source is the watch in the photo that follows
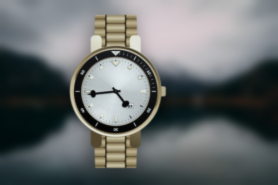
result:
{"hour": 4, "minute": 44}
